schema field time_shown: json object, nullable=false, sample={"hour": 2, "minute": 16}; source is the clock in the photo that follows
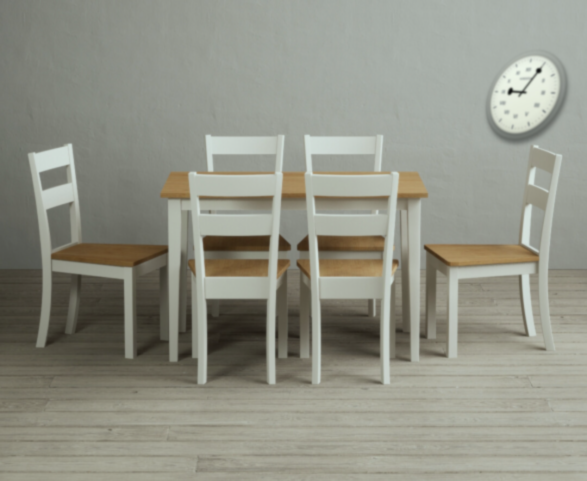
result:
{"hour": 9, "minute": 5}
